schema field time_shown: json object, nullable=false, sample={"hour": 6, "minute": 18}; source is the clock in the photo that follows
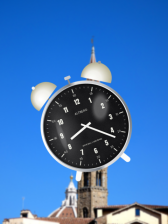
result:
{"hour": 8, "minute": 22}
